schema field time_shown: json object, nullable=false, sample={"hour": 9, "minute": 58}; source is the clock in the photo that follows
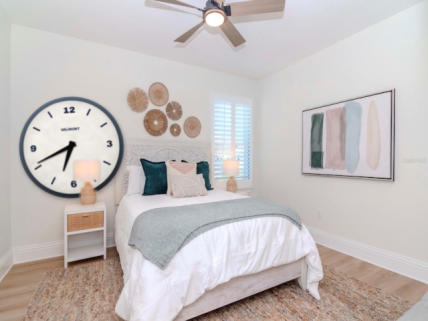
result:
{"hour": 6, "minute": 41}
